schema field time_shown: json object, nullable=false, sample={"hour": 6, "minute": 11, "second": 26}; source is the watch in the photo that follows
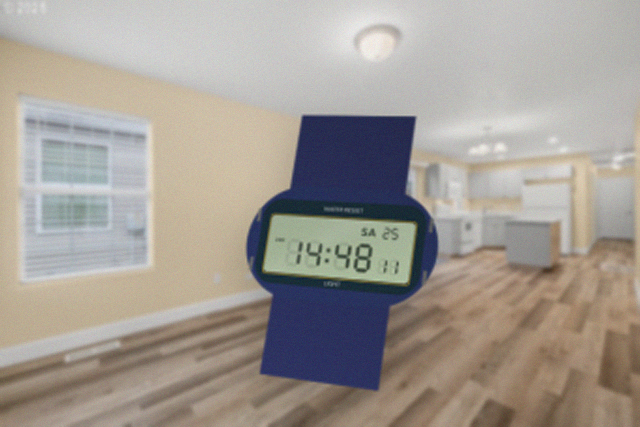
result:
{"hour": 14, "minute": 48, "second": 11}
